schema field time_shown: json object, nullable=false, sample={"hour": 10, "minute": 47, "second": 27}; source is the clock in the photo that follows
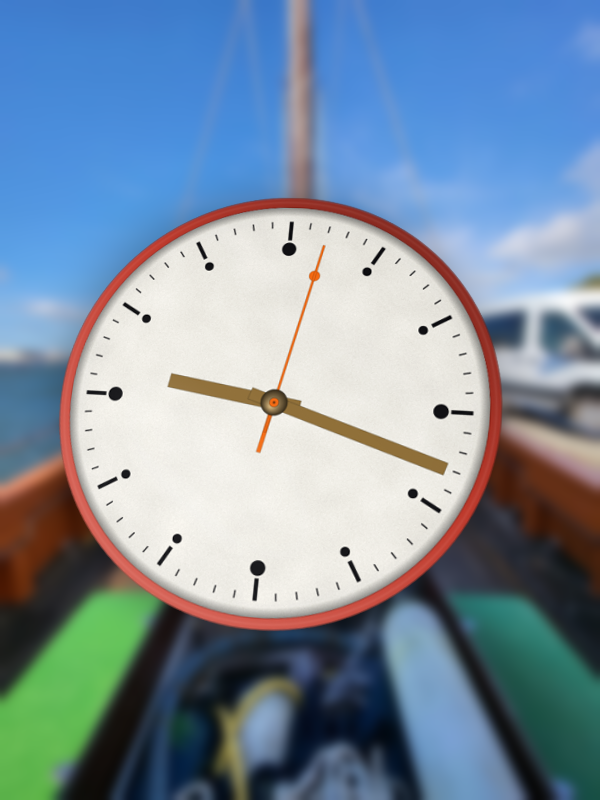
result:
{"hour": 9, "minute": 18, "second": 2}
